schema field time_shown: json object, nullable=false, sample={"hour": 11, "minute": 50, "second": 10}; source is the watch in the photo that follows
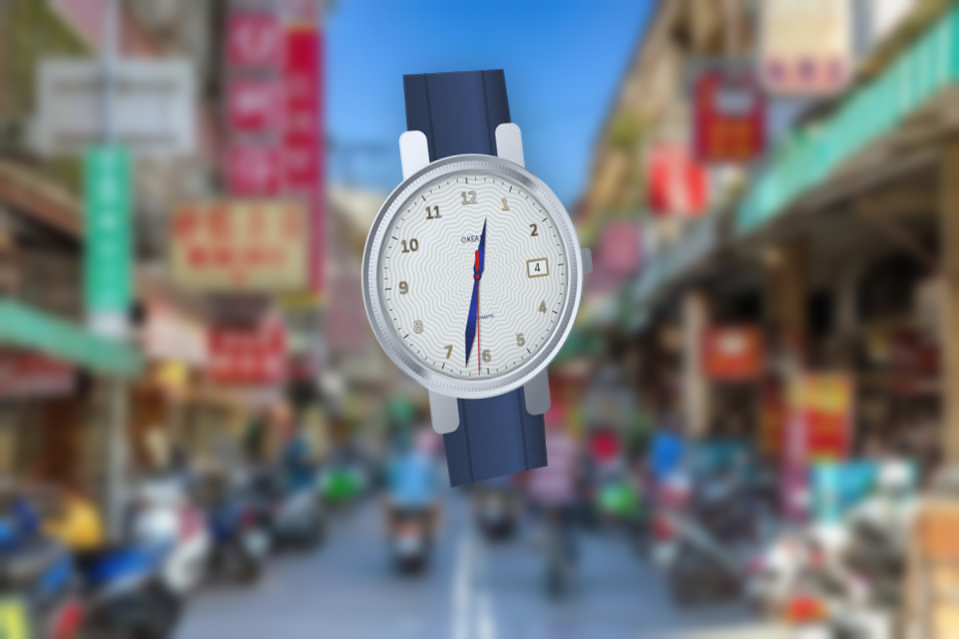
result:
{"hour": 12, "minute": 32, "second": 31}
